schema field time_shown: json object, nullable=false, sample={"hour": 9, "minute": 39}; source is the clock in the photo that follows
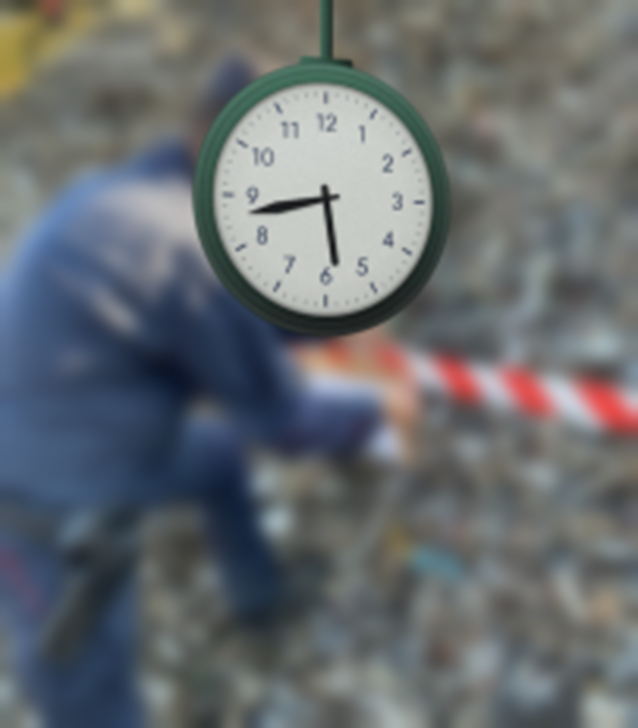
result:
{"hour": 5, "minute": 43}
